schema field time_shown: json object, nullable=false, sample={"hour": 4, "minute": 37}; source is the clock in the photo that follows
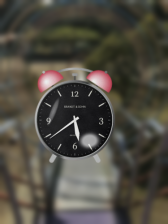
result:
{"hour": 5, "minute": 39}
